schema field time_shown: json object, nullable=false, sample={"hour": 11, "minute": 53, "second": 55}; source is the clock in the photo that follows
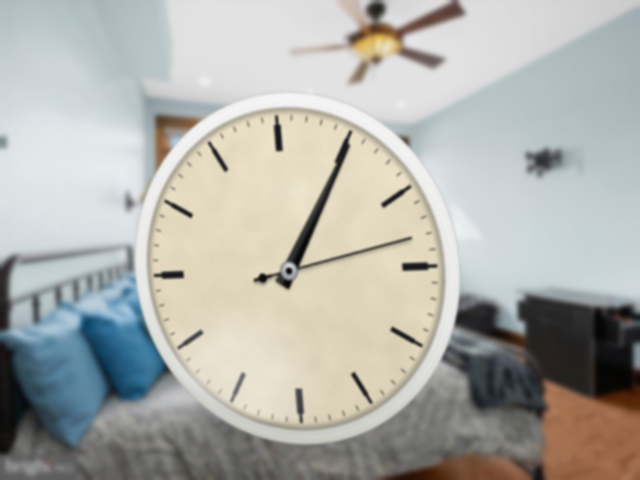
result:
{"hour": 1, "minute": 5, "second": 13}
